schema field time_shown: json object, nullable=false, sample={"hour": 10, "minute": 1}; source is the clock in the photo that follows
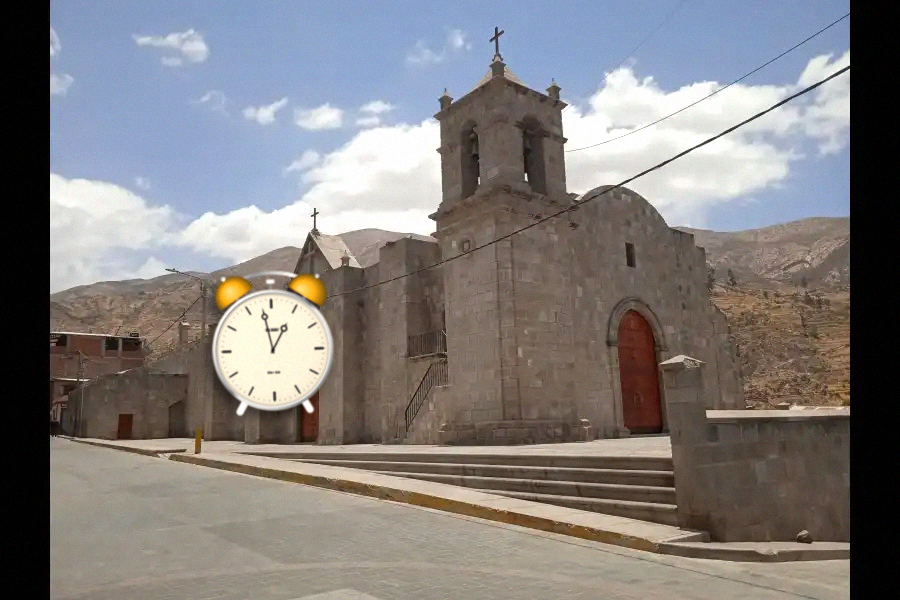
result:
{"hour": 12, "minute": 58}
